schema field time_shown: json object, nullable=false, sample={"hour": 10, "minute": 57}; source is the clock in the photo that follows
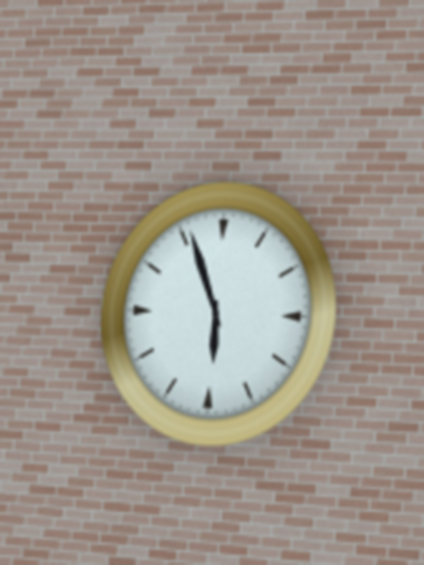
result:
{"hour": 5, "minute": 56}
